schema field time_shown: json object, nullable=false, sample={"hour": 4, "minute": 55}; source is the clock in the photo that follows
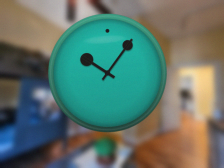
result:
{"hour": 10, "minute": 6}
